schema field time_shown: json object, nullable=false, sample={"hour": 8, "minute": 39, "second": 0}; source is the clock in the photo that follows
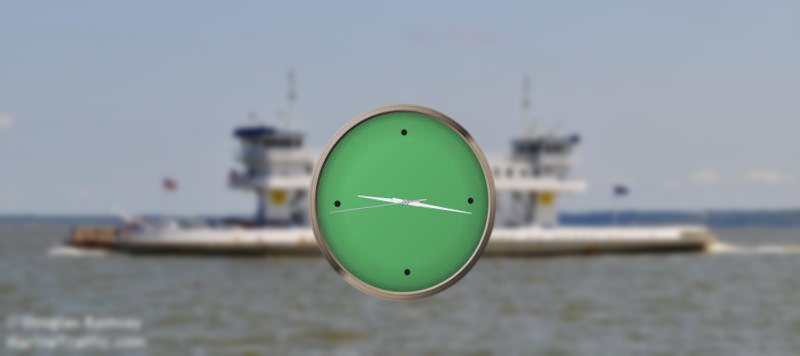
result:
{"hour": 9, "minute": 16, "second": 44}
